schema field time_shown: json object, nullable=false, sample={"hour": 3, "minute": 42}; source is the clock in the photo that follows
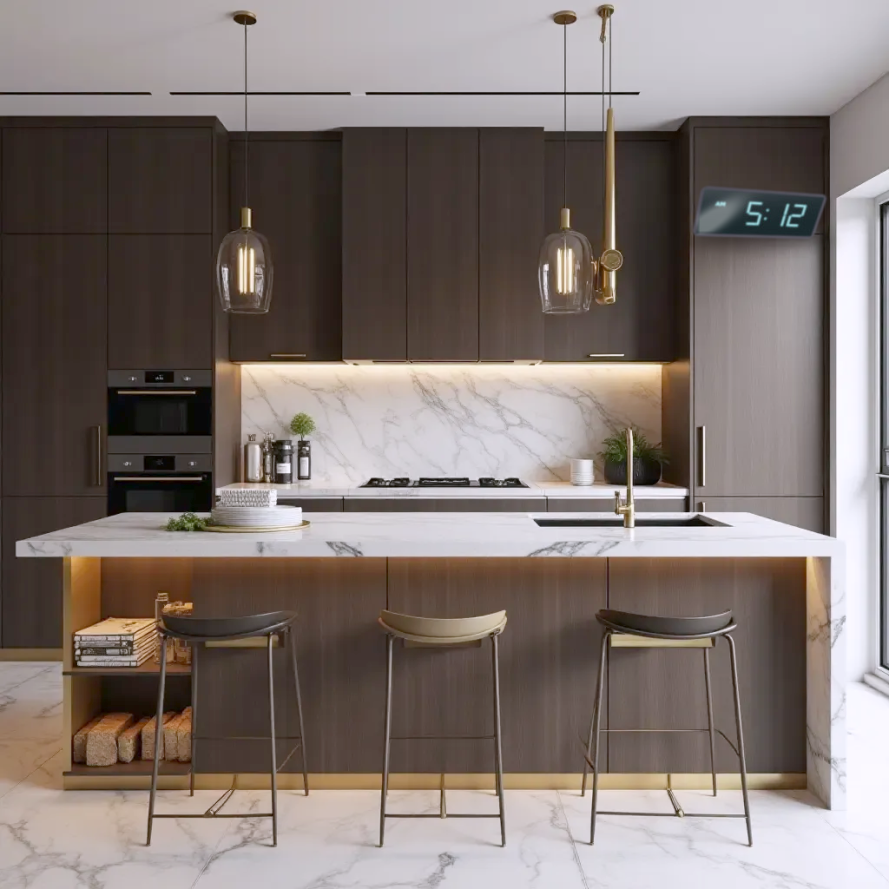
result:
{"hour": 5, "minute": 12}
